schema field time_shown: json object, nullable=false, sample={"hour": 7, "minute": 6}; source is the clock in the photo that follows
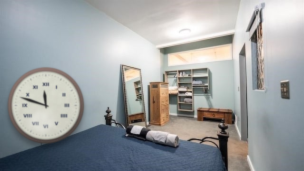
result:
{"hour": 11, "minute": 48}
